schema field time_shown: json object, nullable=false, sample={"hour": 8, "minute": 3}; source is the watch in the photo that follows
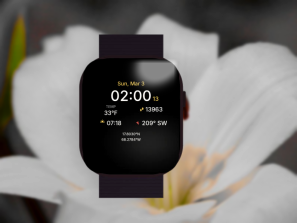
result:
{"hour": 2, "minute": 0}
